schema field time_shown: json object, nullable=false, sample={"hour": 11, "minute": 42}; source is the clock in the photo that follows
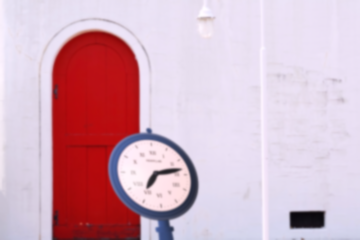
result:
{"hour": 7, "minute": 13}
